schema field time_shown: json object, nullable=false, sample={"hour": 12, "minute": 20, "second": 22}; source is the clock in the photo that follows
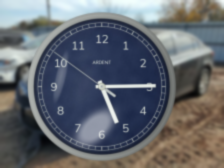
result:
{"hour": 5, "minute": 14, "second": 51}
